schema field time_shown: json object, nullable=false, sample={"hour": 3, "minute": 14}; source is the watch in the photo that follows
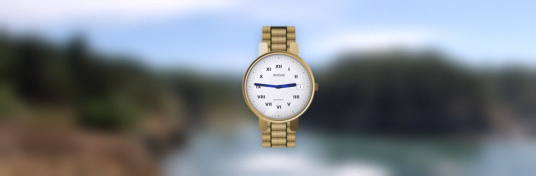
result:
{"hour": 2, "minute": 46}
